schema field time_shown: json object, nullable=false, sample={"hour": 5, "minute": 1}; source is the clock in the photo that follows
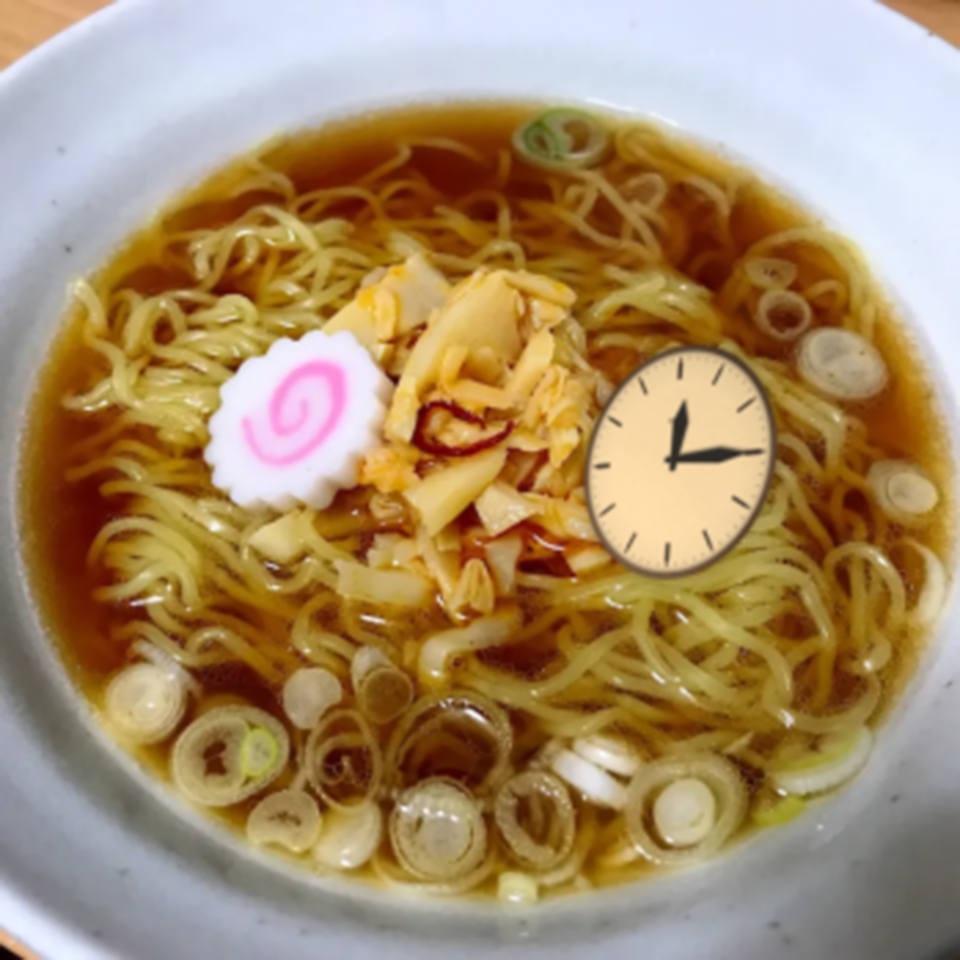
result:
{"hour": 12, "minute": 15}
